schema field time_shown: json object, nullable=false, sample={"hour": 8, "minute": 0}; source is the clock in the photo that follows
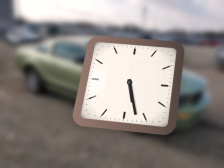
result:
{"hour": 5, "minute": 27}
